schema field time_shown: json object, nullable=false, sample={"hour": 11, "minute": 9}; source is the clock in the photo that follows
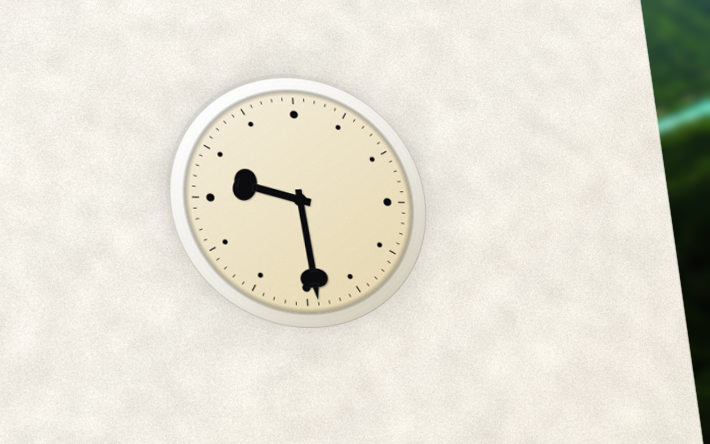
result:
{"hour": 9, "minute": 29}
